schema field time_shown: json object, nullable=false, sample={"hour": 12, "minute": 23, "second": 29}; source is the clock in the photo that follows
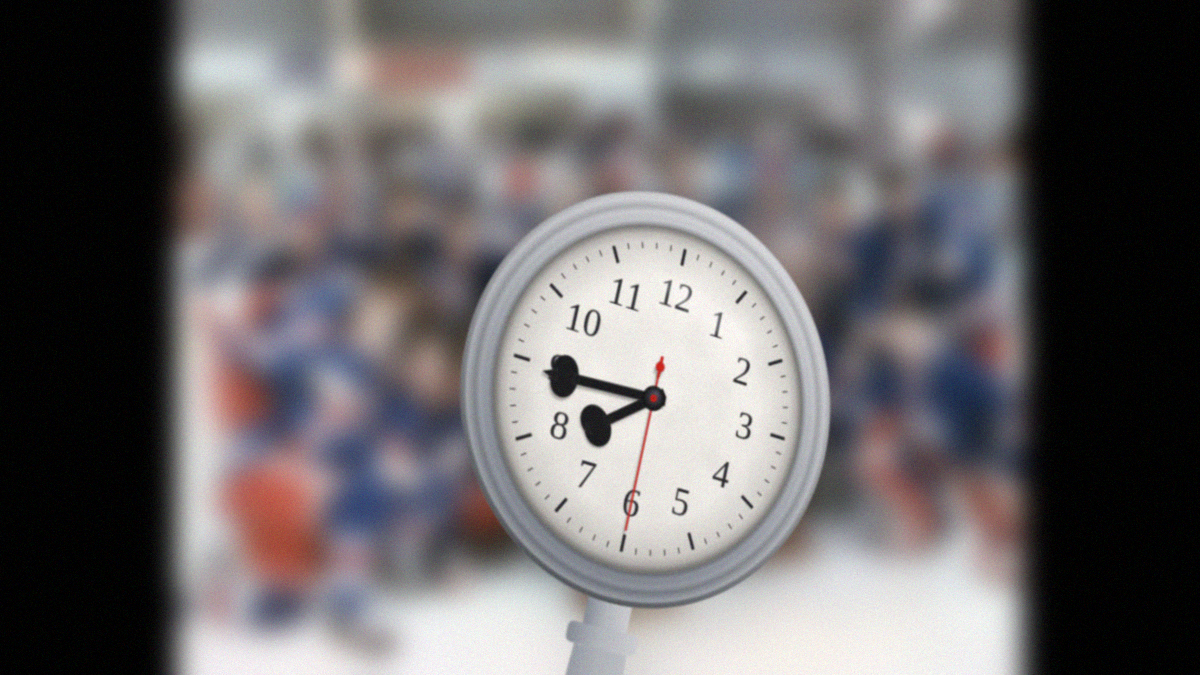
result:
{"hour": 7, "minute": 44, "second": 30}
